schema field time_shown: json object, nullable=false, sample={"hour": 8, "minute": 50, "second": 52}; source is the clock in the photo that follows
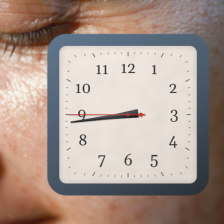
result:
{"hour": 8, "minute": 43, "second": 45}
